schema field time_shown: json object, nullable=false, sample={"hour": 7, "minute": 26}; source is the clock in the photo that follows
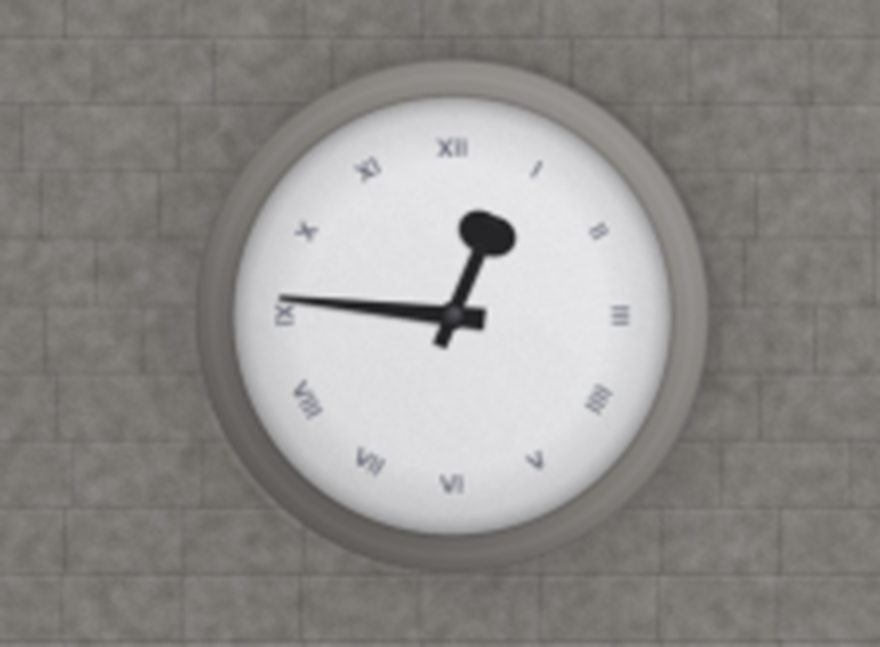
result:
{"hour": 12, "minute": 46}
